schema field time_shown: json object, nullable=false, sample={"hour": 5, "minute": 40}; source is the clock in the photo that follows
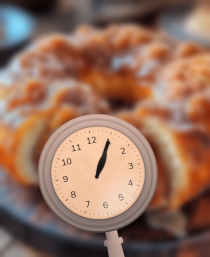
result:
{"hour": 1, "minute": 5}
